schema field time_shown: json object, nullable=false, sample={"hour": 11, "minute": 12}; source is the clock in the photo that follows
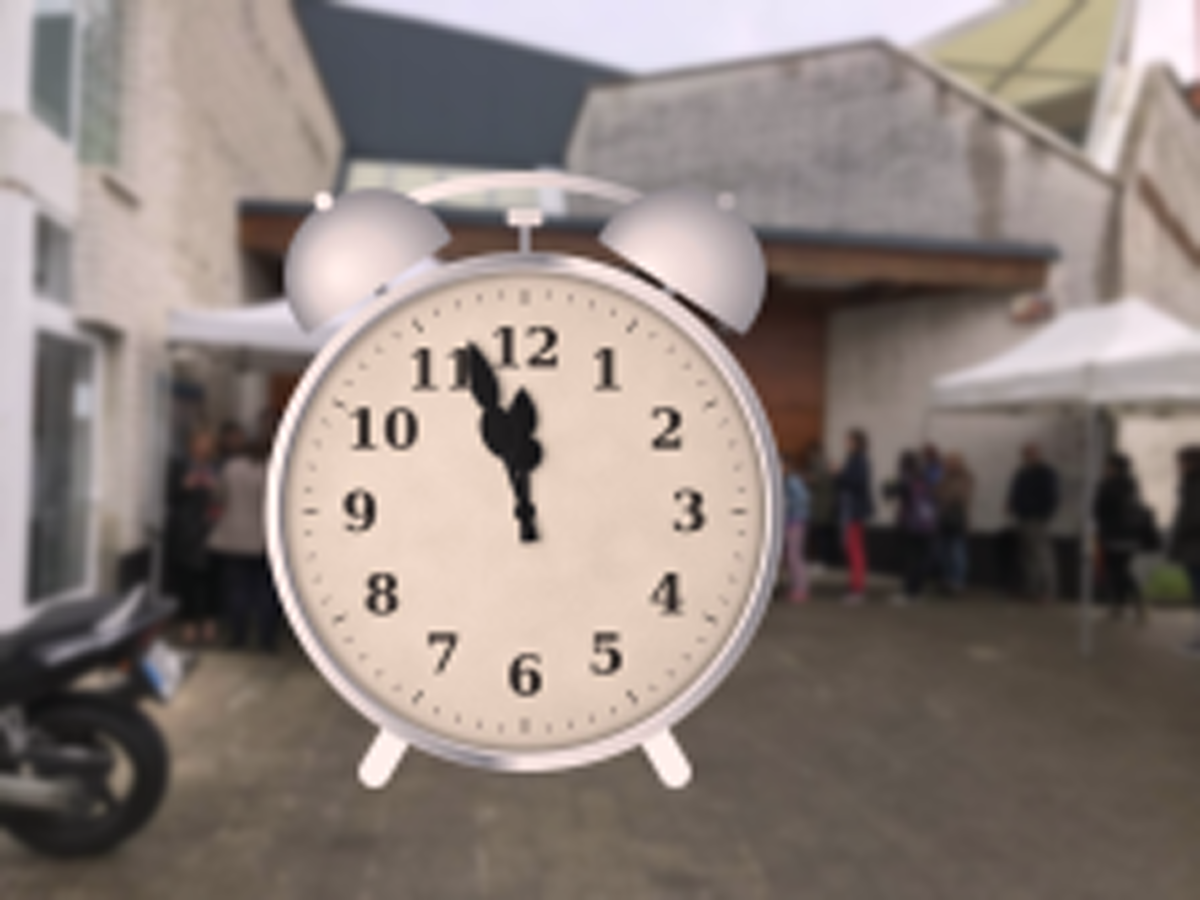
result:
{"hour": 11, "minute": 57}
